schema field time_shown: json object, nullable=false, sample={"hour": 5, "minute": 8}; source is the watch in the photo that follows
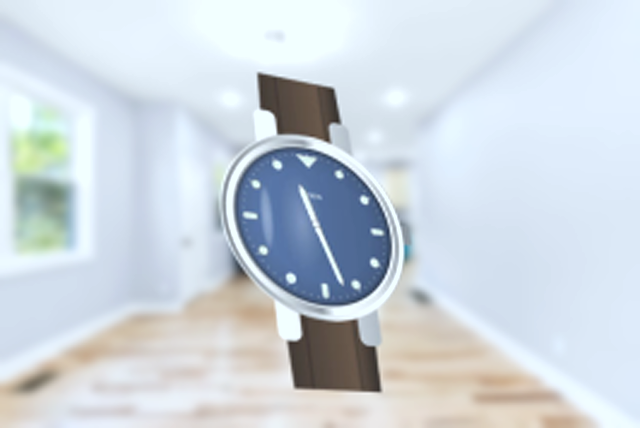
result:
{"hour": 11, "minute": 27}
